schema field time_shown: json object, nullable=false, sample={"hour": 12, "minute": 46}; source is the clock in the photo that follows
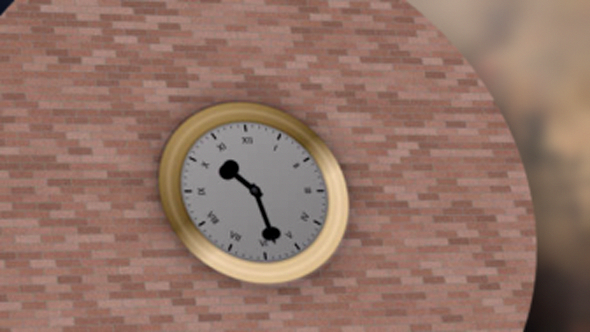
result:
{"hour": 10, "minute": 28}
